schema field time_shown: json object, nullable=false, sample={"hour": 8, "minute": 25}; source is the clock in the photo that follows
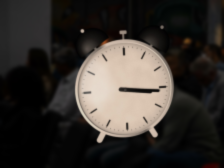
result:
{"hour": 3, "minute": 16}
